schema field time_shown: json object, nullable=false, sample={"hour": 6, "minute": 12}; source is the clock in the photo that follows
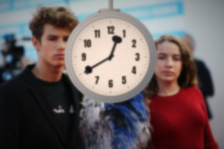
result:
{"hour": 12, "minute": 40}
